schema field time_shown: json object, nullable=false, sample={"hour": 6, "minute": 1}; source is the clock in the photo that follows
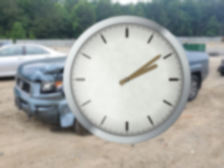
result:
{"hour": 2, "minute": 9}
